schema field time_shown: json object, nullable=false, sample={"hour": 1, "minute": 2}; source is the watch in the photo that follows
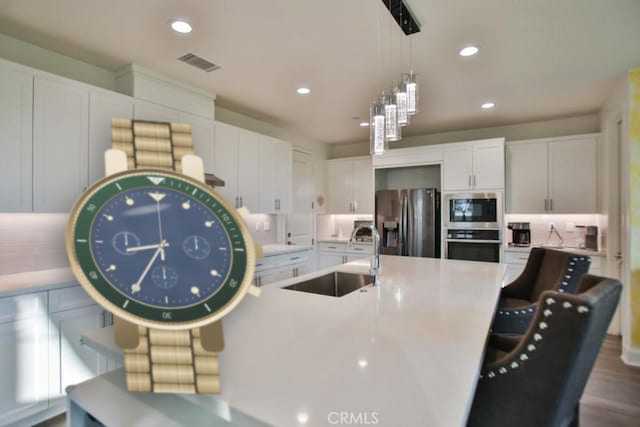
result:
{"hour": 8, "minute": 35}
